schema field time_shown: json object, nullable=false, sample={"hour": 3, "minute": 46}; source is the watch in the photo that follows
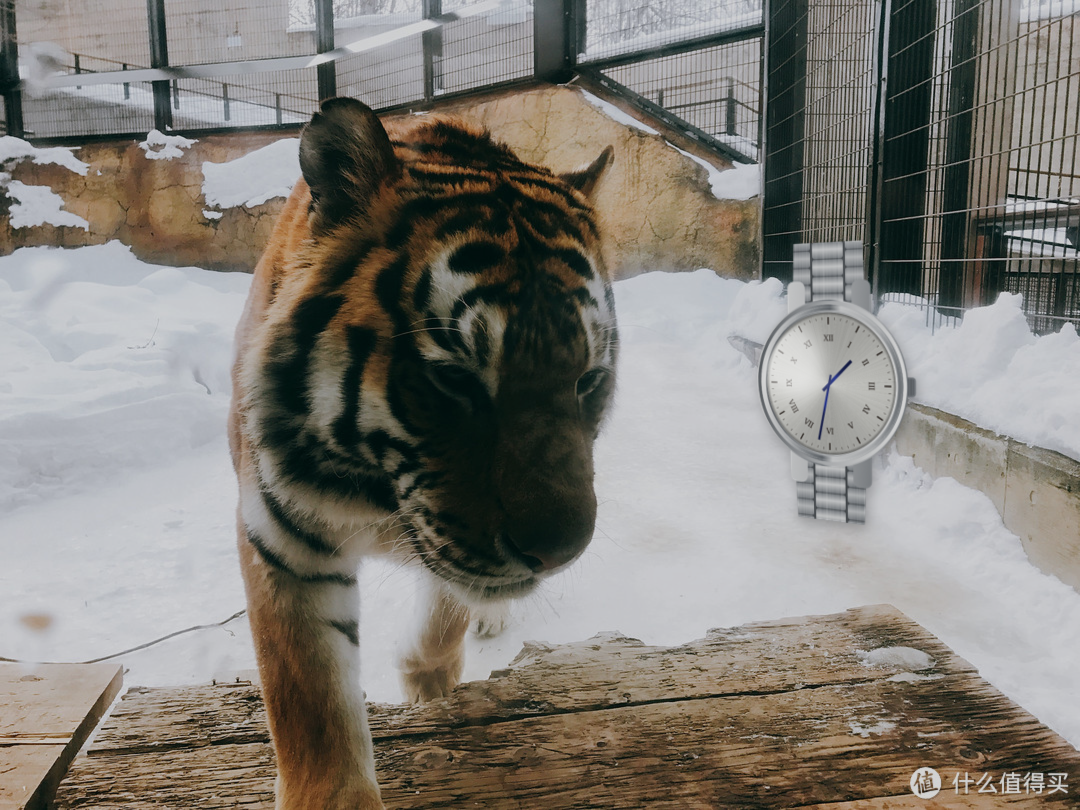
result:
{"hour": 1, "minute": 32}
